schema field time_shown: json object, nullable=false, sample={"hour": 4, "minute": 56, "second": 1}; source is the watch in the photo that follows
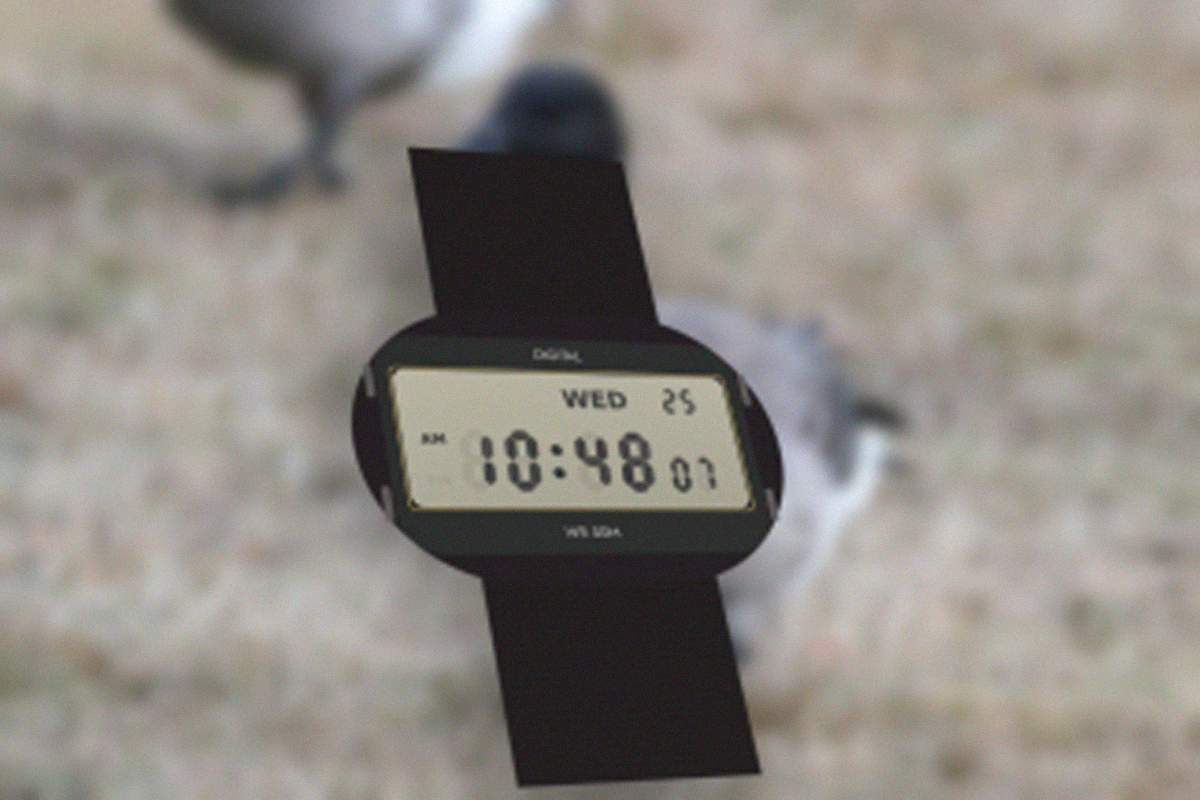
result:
{"hour": 10, "minute": 48, "second": 7}
